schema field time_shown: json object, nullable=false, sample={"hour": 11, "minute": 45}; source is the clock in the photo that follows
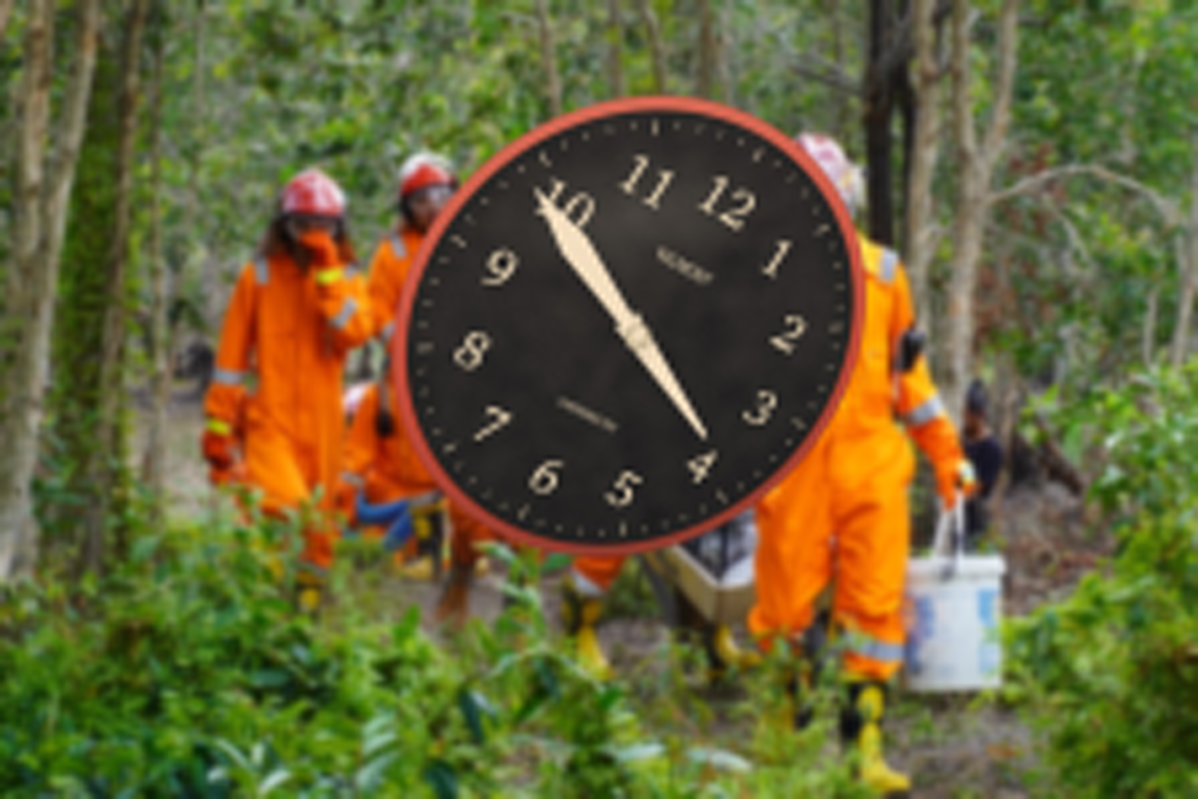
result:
{"hour": 3, "minute": 49}
